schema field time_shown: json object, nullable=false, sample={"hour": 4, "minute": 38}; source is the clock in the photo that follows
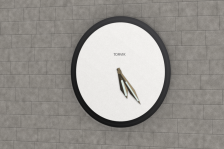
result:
{"hour": 5, "minute": 24}
